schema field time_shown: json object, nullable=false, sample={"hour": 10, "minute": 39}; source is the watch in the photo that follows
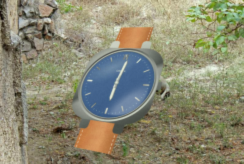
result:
{"hour": 6, "minute": 1}
